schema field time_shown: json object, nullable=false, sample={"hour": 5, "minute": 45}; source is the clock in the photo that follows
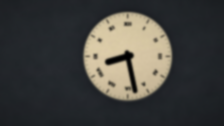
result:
{"hour": 8, "minute": 28}
